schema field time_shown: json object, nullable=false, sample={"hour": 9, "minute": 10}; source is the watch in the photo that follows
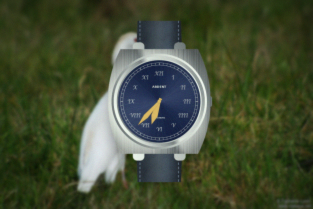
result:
{"hour": 6, "minute": 37}
